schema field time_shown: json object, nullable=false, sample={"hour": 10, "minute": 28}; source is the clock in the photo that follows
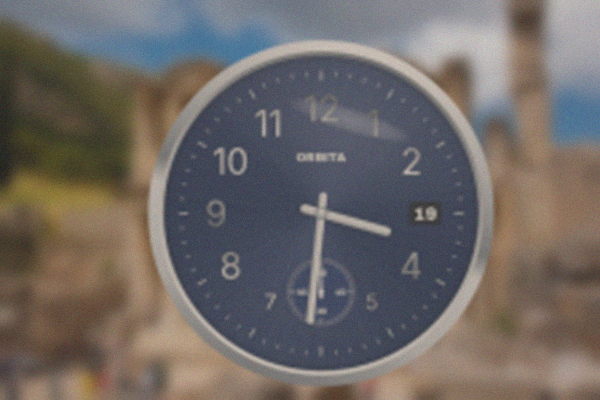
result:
{"hour": 3, "minute": 31}
